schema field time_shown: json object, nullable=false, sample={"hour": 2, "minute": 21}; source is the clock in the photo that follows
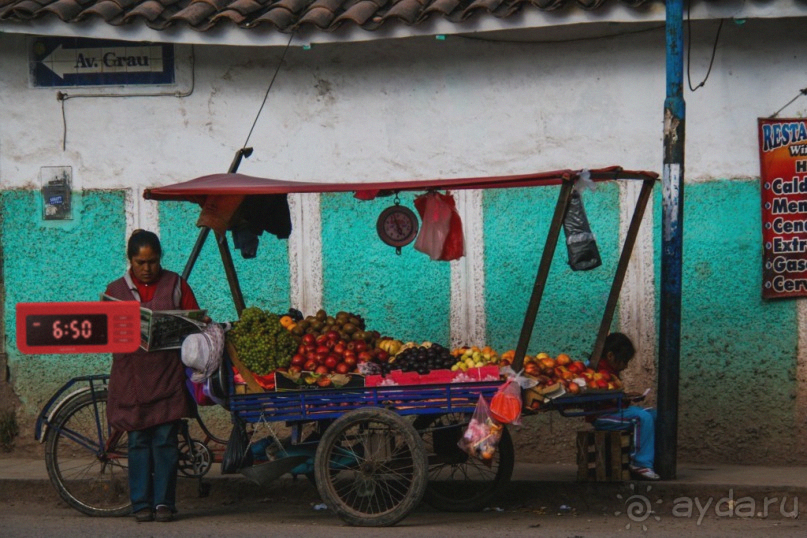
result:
{"hour": 6, "minute": 50}
